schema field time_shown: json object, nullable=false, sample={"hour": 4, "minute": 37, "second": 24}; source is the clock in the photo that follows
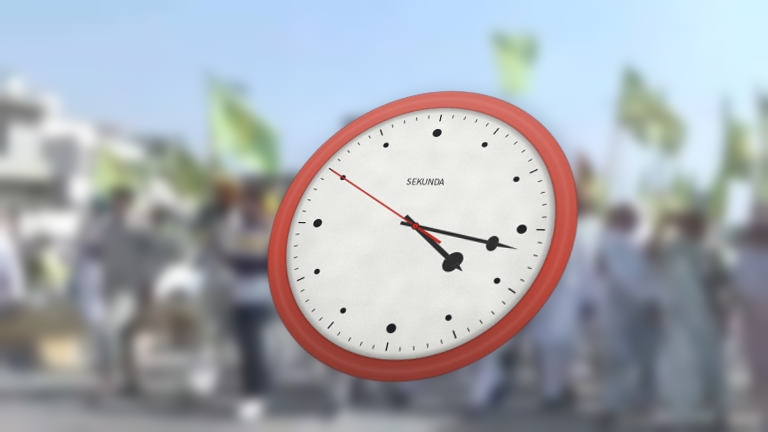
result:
{"hour": 4, "minute": 16, "second": 50}
